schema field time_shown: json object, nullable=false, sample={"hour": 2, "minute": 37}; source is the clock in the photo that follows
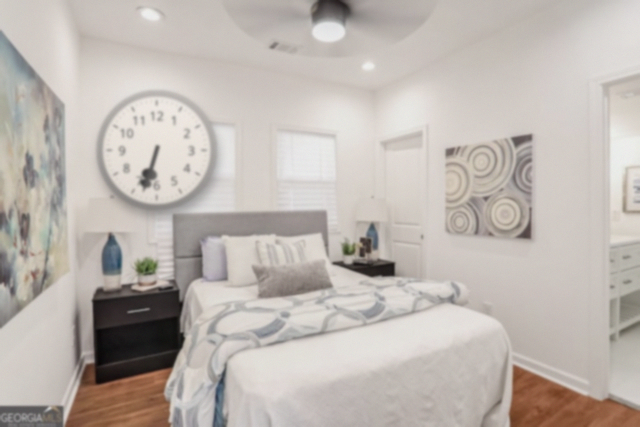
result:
{"hour": 6, "minute": 33}
